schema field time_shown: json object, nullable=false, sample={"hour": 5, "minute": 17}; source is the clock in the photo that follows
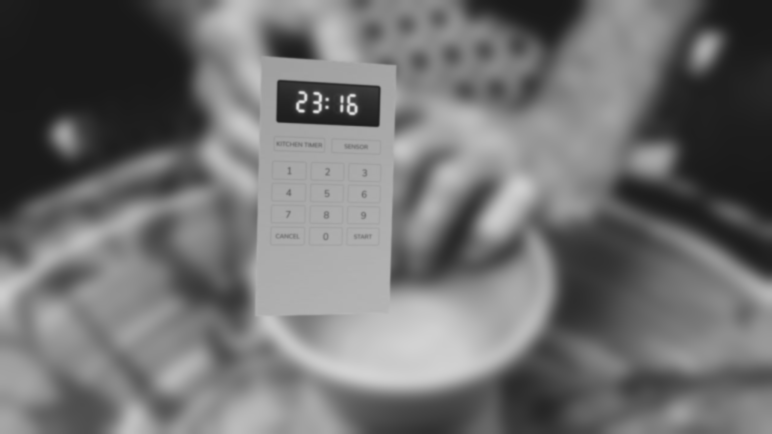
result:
{"hour": 23, "minute": 16}
